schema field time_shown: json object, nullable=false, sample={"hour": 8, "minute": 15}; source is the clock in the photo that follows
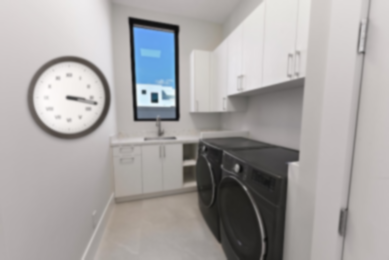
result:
{"hour": 3, "minute": 17}
